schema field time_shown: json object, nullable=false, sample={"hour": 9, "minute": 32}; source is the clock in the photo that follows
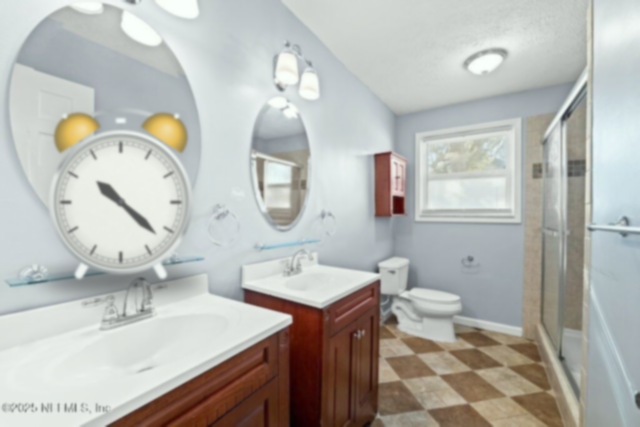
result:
{"hour": 10, "minute": 22}
